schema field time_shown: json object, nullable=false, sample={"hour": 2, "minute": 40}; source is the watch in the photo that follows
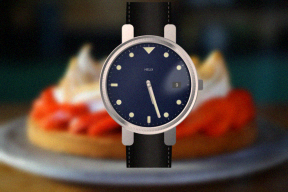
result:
{"hour": 5, "minute": 27}
